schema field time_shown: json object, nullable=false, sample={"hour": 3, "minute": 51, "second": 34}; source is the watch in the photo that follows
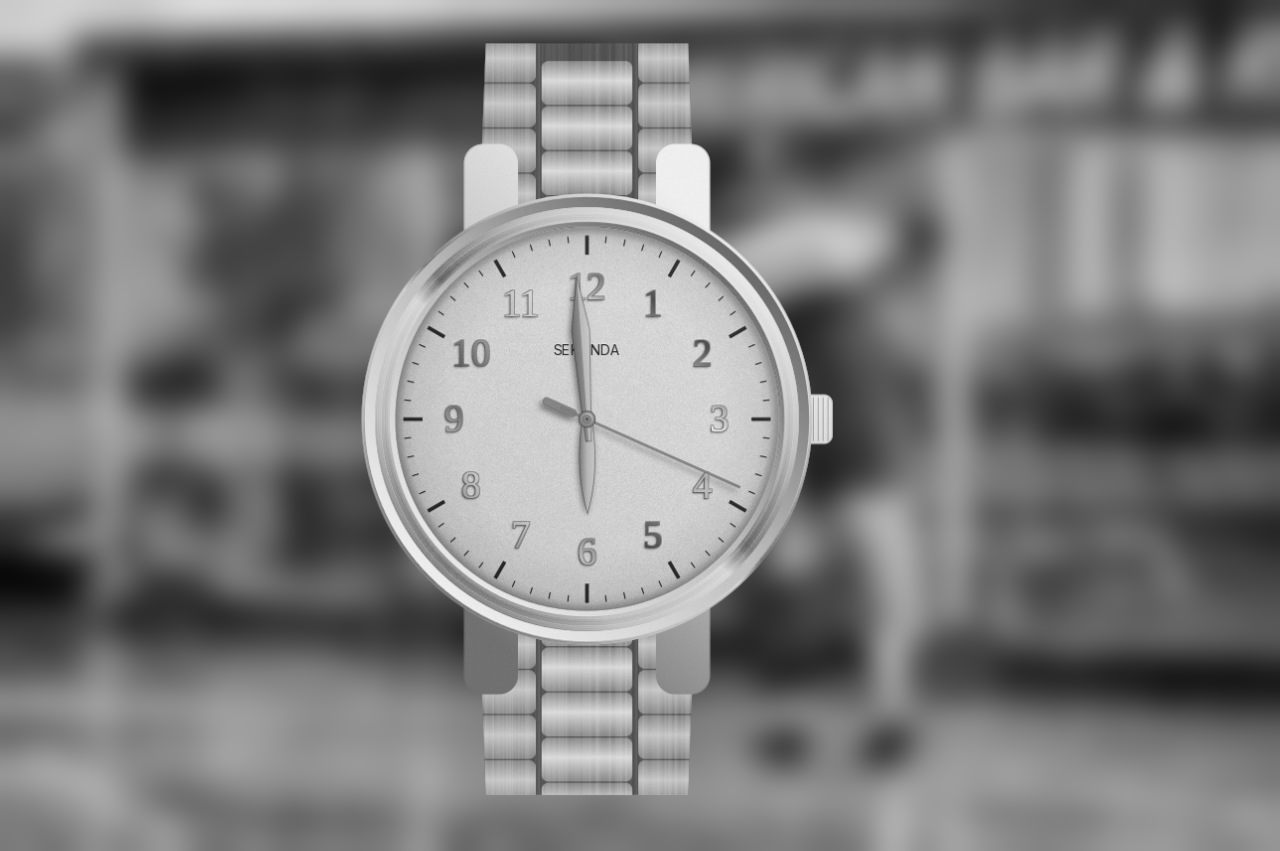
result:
{"hour": 5, "minute": 59, "second": 19}
